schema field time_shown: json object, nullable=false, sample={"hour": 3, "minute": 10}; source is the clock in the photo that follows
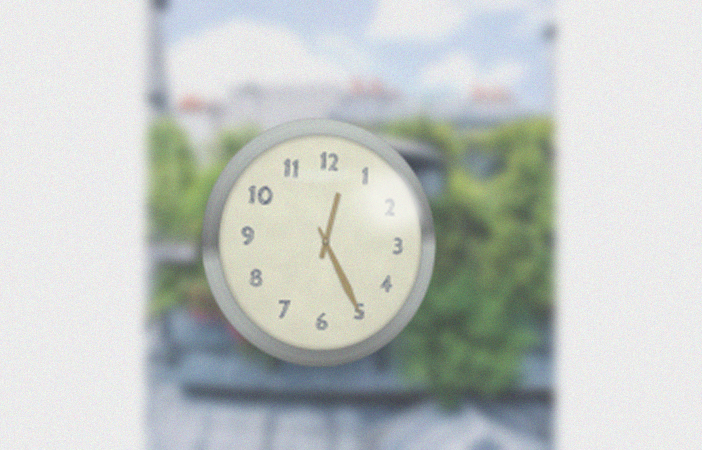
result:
{"hour": 12, "minute": 25}
